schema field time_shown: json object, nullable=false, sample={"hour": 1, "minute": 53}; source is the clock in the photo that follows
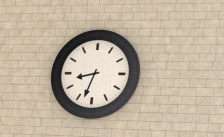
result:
{"hour": 8, "minute": 33}
